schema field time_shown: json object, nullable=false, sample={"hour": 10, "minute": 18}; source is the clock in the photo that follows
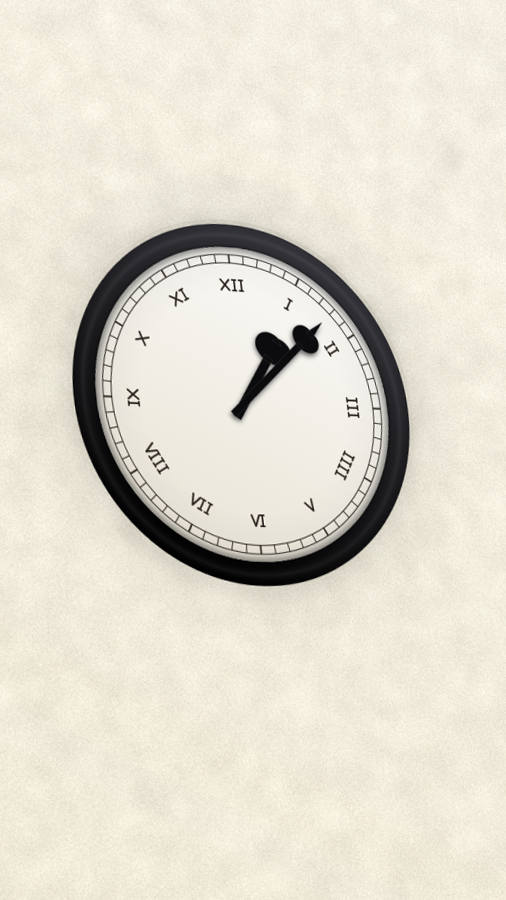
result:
{"hour": 1, "minute": 8}
